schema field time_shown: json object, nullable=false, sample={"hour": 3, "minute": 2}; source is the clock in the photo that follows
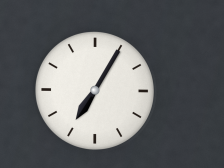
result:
{"hour": 7, "minute": 5}
